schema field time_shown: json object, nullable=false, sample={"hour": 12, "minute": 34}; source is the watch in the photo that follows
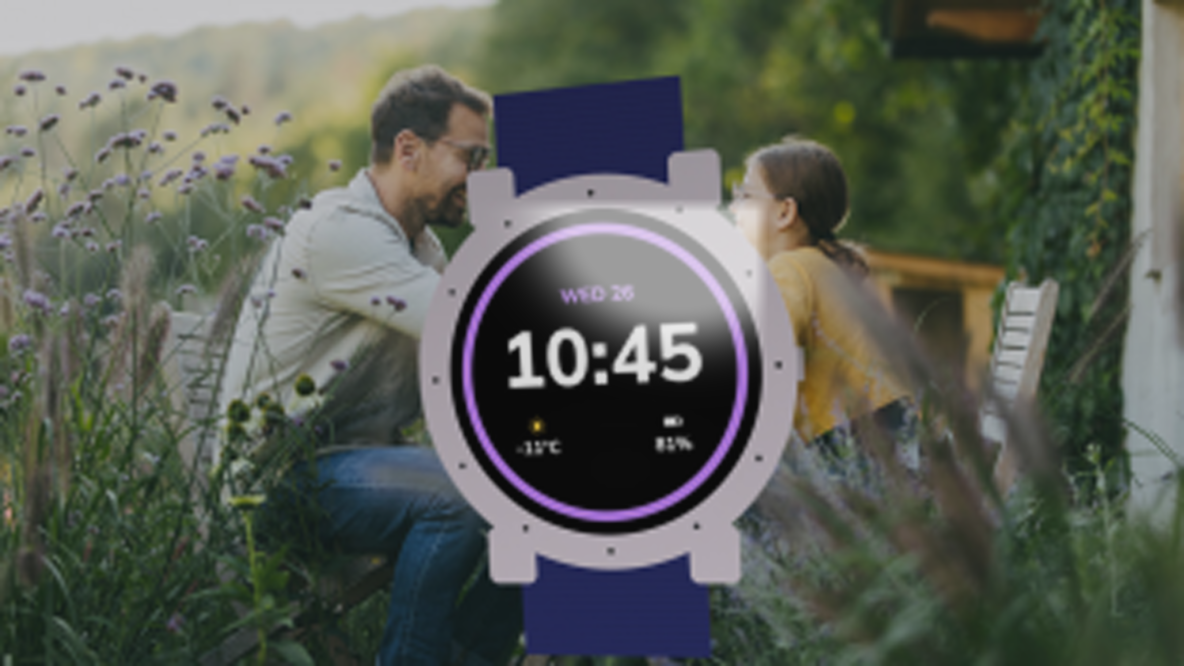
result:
{"hour": 10, "minute": 45}
